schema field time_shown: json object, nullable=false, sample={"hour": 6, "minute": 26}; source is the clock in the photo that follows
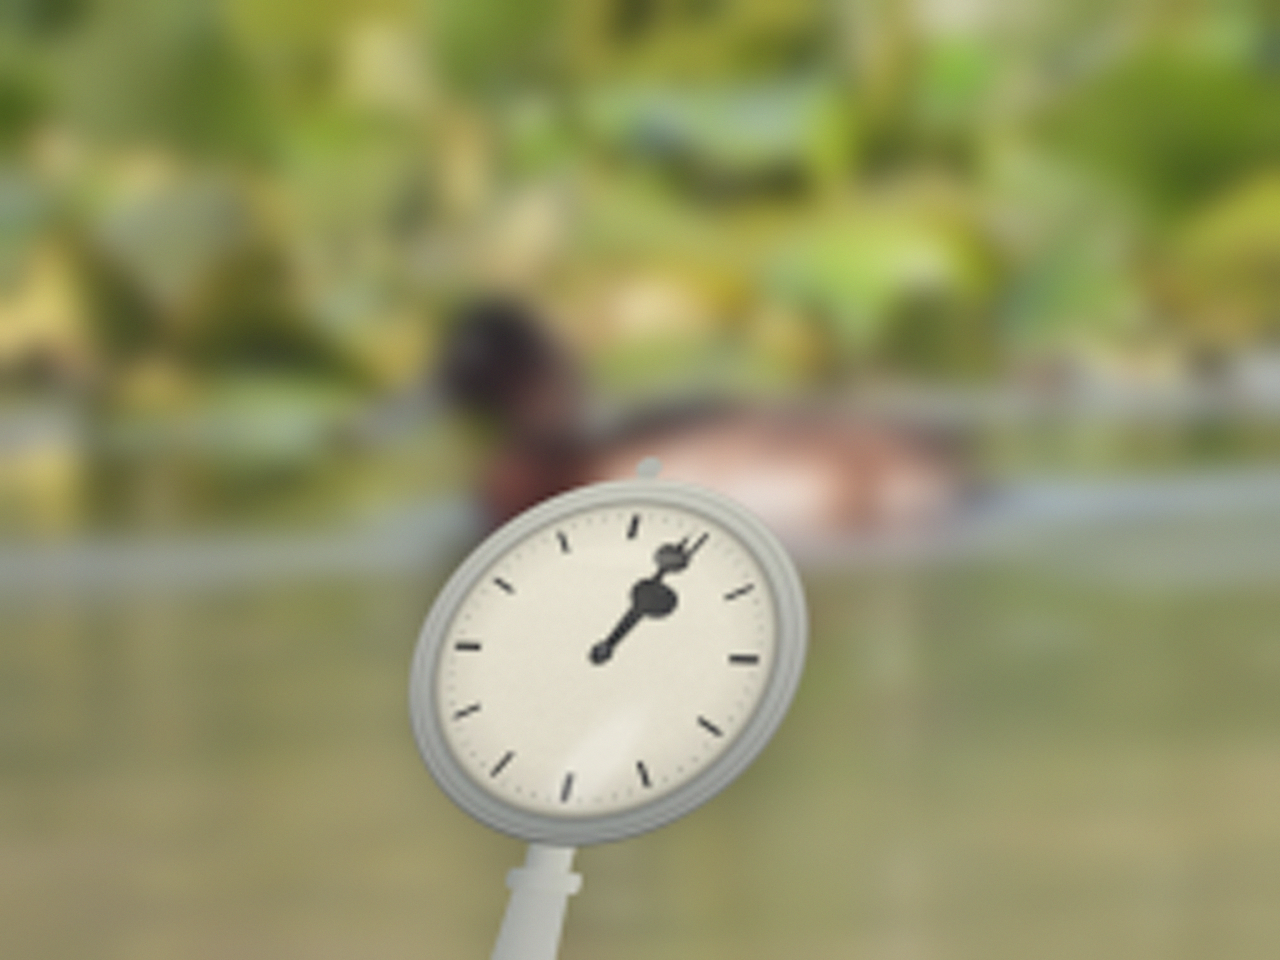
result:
{"hour": 1, "minute": 4}
